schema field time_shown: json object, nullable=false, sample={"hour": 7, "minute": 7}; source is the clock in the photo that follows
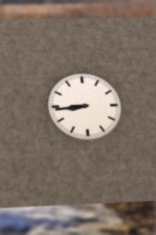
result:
{"hour": 8, "minute": 44}
